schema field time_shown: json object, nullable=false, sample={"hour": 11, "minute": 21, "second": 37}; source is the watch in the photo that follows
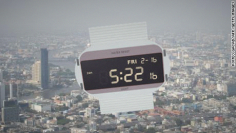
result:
{"hour": 5, "minute": 22, "second": 16}
